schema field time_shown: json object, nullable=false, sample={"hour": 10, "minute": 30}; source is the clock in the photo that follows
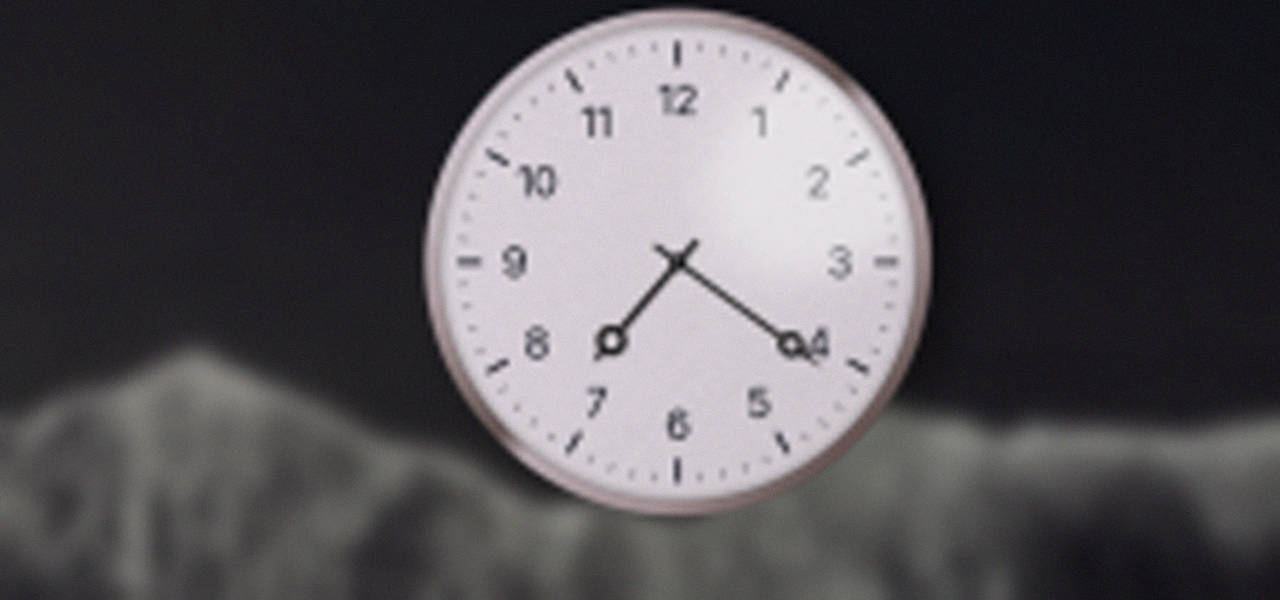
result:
{"hour": 7, "minute": 21}
